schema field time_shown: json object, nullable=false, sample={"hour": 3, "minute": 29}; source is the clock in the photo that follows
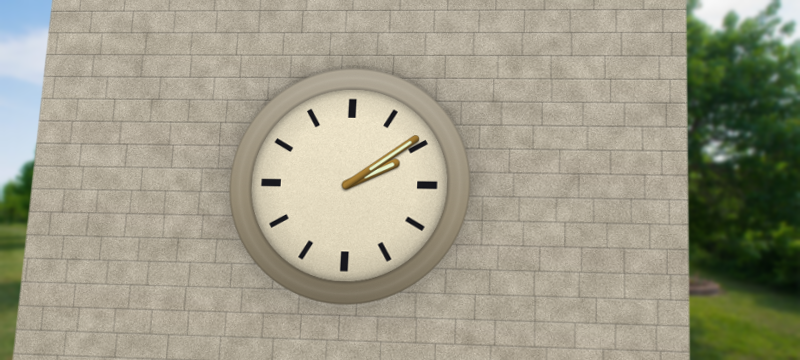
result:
{"hour": 2, "minute": 9}
